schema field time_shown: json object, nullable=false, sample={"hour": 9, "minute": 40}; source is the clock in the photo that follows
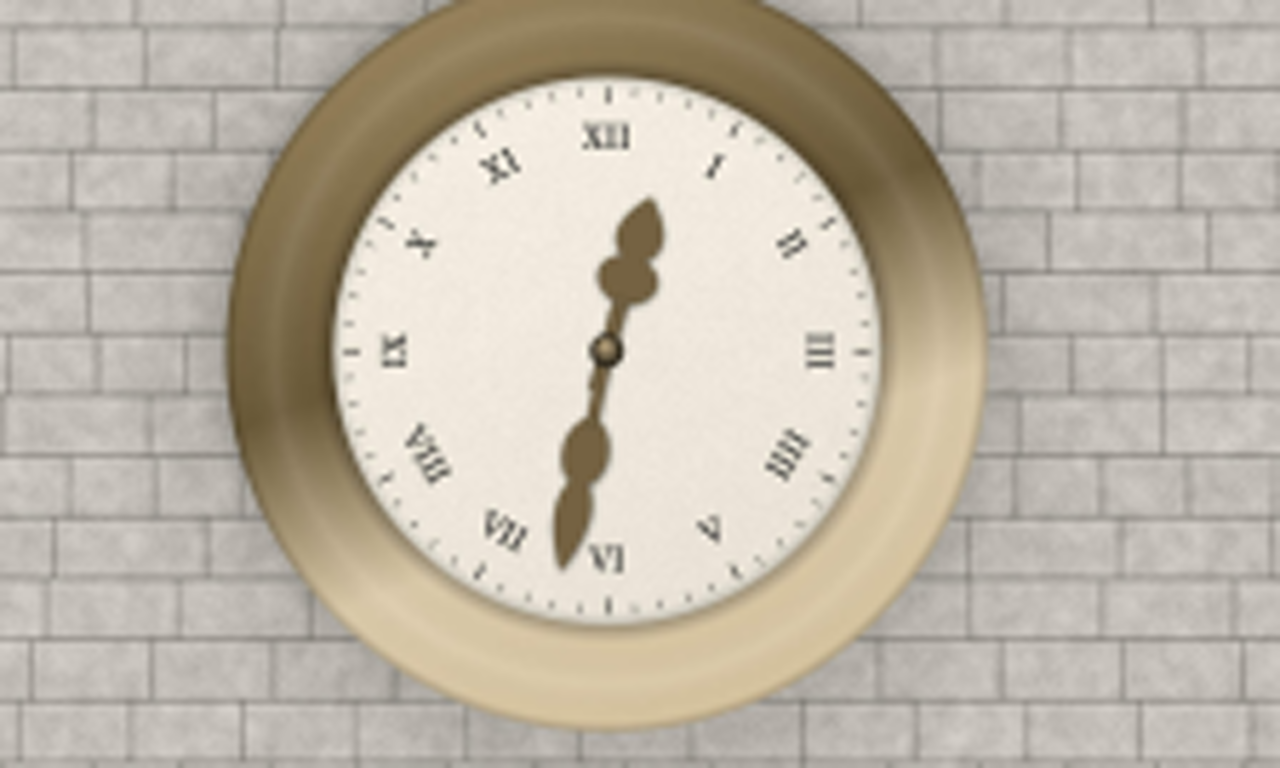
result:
{"hour": 12, "minute": 32}
